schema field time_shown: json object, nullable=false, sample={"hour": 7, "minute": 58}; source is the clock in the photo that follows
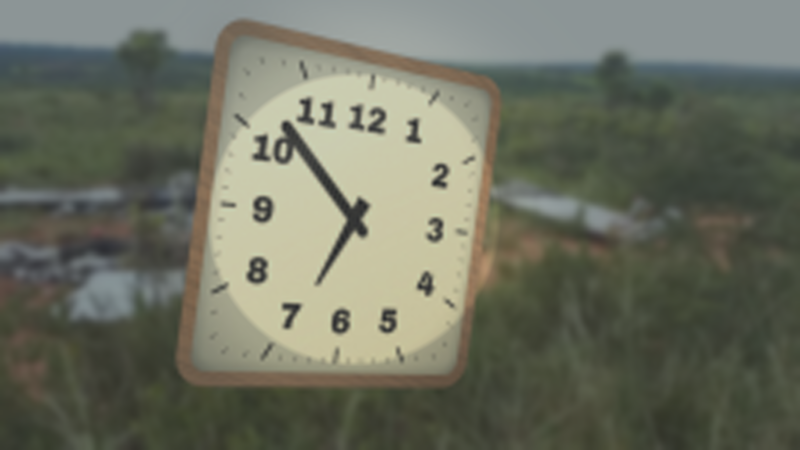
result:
{"hour": 6, "minute": 52}
